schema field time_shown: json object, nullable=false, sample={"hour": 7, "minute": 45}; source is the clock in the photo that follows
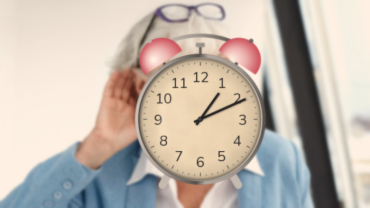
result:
{"hour": 1, "minute": 11}
